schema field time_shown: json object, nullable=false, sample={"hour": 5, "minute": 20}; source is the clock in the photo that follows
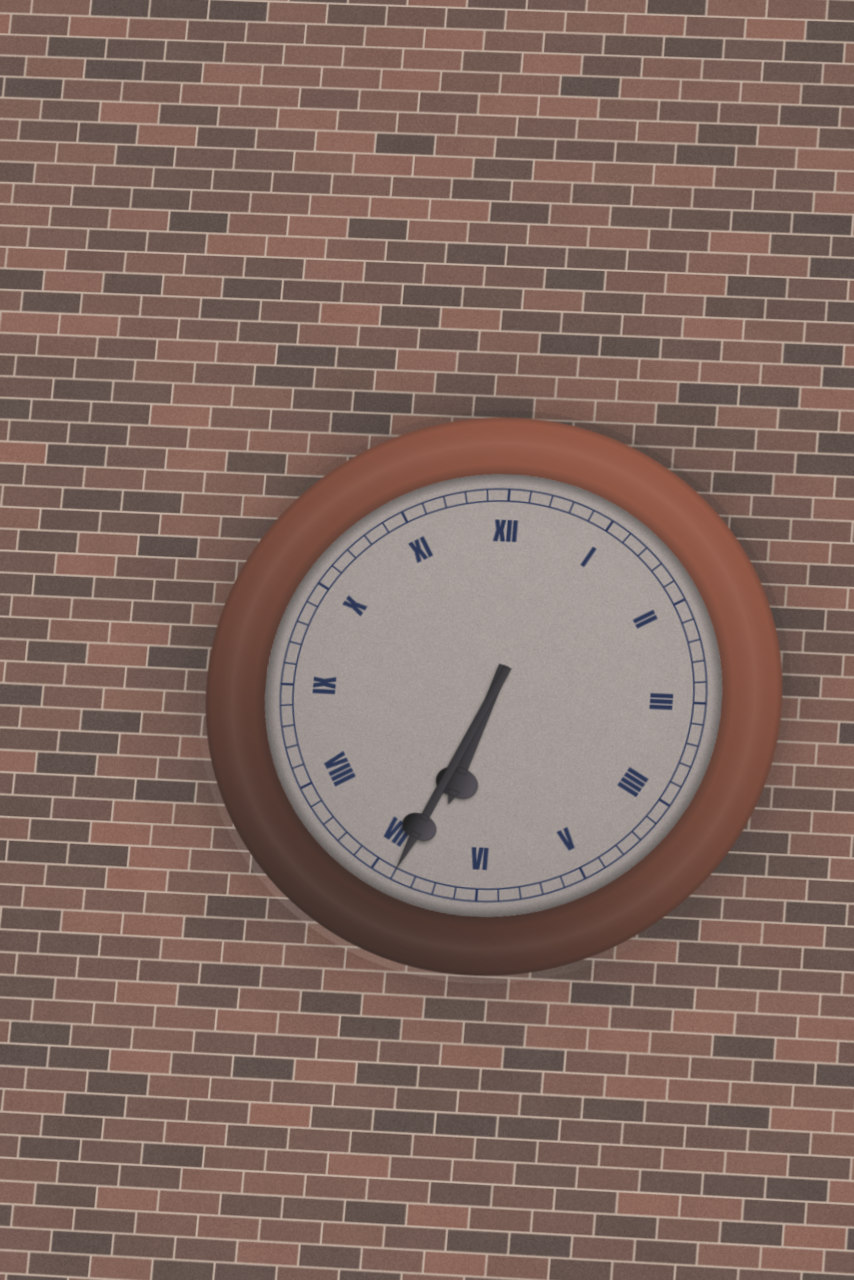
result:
{"hour": 6, "minute": 34}
